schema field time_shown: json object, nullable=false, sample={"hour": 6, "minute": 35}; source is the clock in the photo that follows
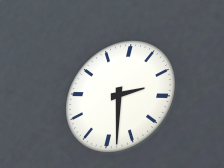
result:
{"hour": 2, "minute": 28}
